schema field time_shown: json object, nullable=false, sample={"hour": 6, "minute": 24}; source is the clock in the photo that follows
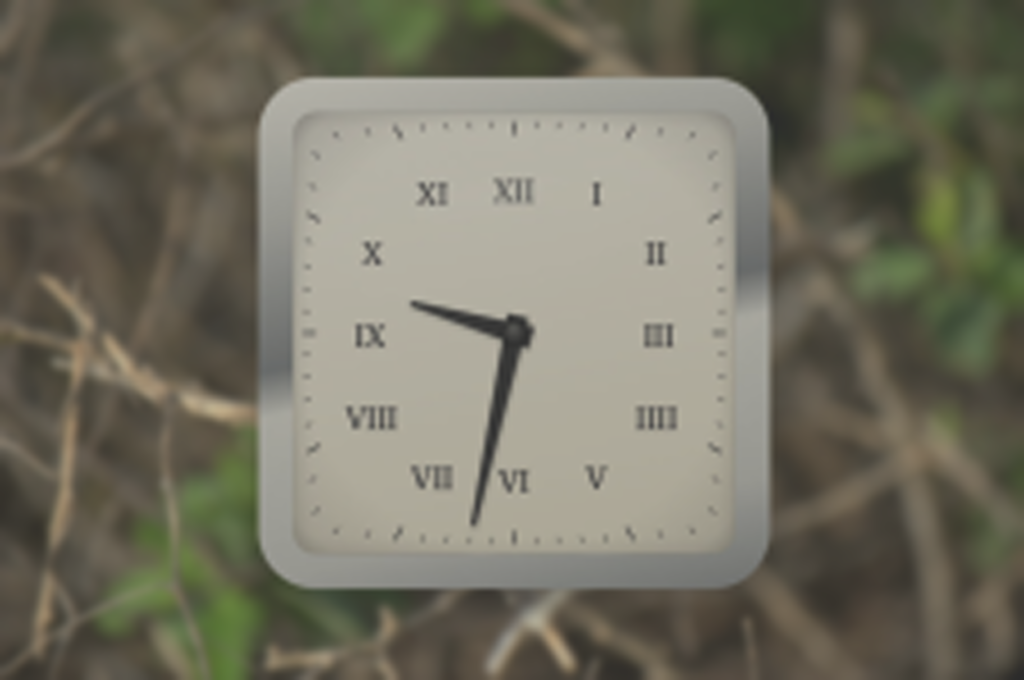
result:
{"hour": 9, "minute": 32}
